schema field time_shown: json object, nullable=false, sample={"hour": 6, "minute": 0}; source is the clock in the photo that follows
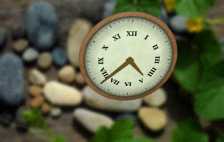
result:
{"hour": 4, "minute": 38}
